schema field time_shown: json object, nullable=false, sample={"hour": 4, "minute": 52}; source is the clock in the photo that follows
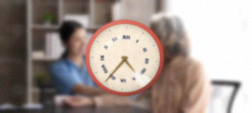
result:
{"hour": 4, "minute": 36}
